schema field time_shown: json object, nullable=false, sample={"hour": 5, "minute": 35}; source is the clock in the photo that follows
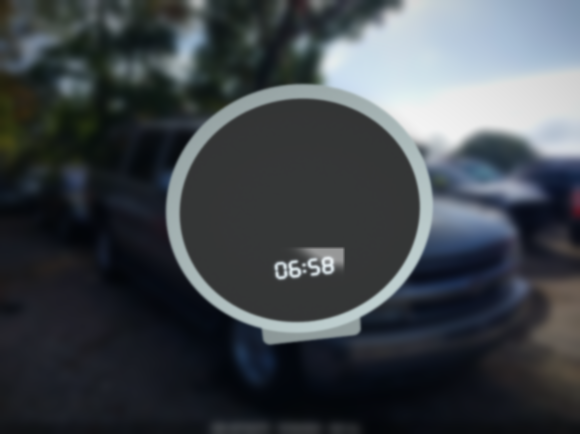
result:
{"hour": 6, "minute": 58}
